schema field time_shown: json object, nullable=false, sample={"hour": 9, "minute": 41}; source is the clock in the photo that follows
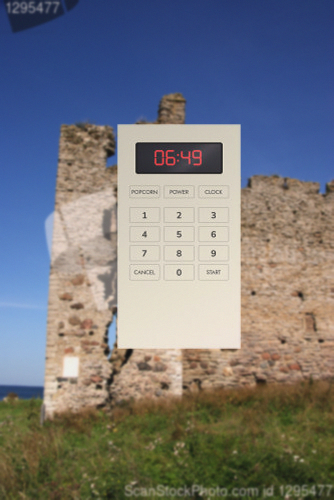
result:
{"hour": 6, "minute": 49}
